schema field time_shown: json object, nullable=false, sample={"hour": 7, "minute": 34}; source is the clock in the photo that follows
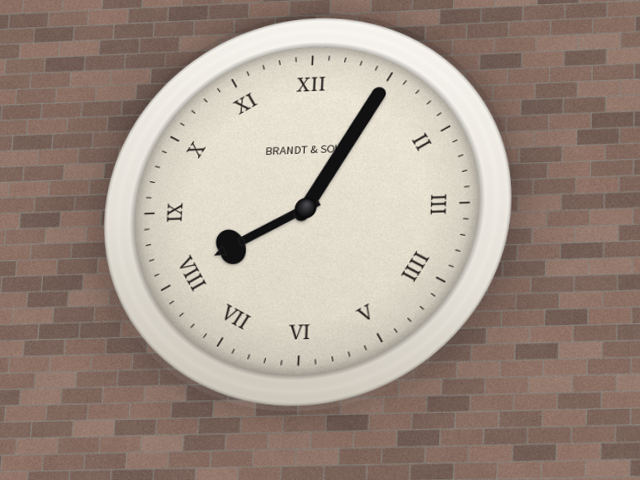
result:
{"hour": 8, "minute": 5}
